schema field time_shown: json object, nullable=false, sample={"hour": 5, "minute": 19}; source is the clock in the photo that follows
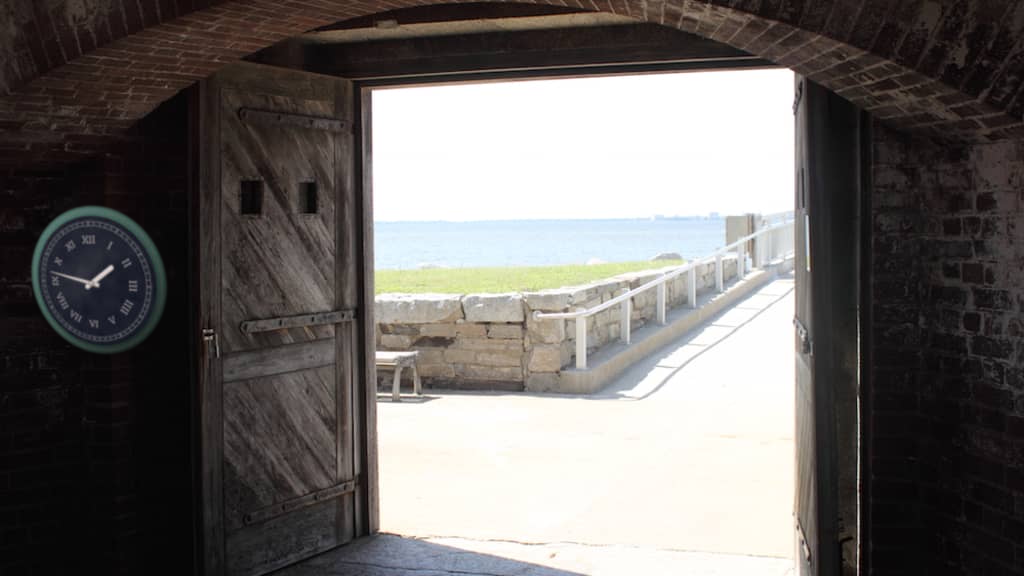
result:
{"hour": 1, "minute": 47}
